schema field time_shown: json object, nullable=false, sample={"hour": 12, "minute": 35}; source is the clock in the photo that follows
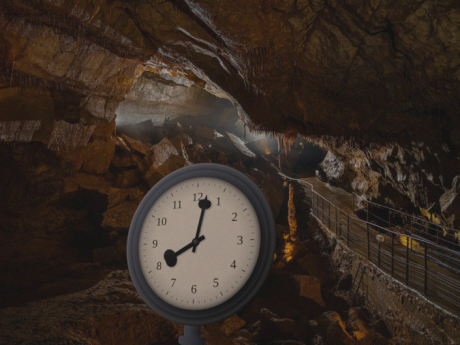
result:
{"hour": 8, "minute": 2}
